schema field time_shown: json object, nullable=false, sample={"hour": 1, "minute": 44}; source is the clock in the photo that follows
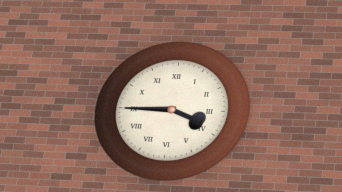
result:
{"hour": 3, "minute": 45}
